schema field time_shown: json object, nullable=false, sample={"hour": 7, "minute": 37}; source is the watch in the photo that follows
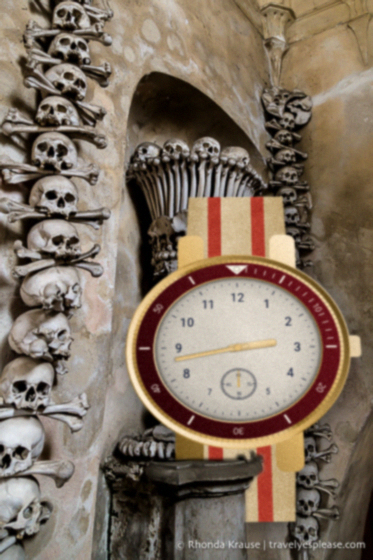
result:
{"hour": 2, "minute": 43}
